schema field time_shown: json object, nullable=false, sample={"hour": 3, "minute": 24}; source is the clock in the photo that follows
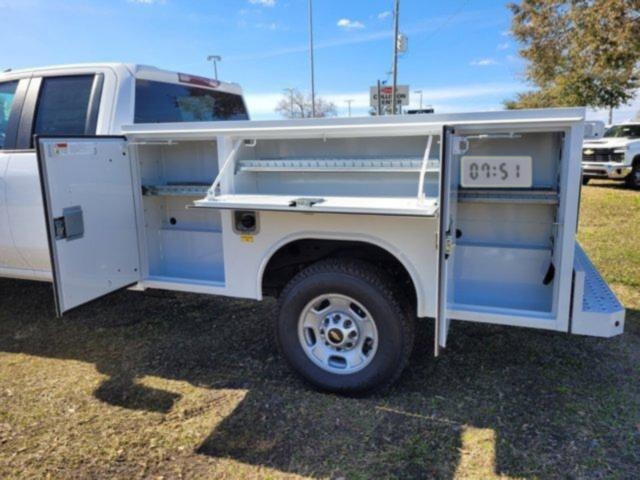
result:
{"hour": 7, "minute": 51}
